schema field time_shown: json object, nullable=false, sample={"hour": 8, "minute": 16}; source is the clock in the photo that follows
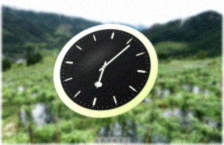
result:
{"hour": 6, "minute": 6}
